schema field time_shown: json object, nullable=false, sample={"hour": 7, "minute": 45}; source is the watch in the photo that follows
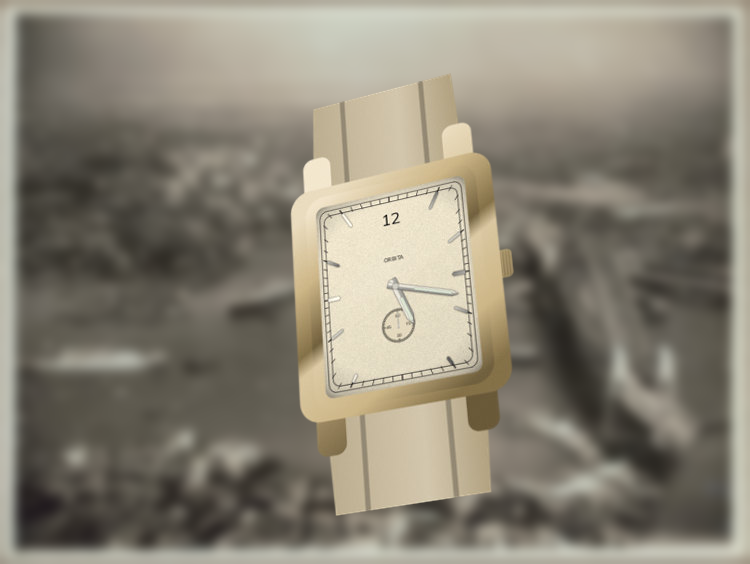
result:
{"hour": 5, "minute": 18}
